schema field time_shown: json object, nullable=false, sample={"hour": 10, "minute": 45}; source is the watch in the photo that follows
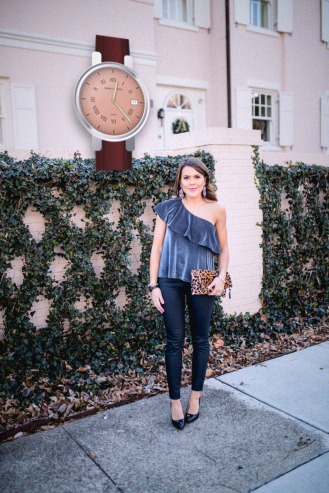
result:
{"hour": 12, "minute": 23}
